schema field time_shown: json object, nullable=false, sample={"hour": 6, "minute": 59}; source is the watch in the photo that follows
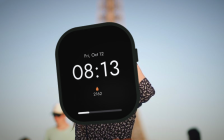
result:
{"hour": 8, "minute": 13}
